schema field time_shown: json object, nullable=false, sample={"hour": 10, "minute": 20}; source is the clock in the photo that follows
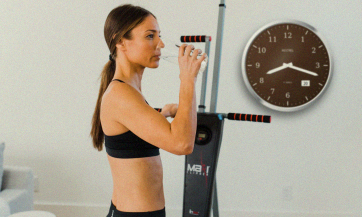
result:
{"hour": 8, "minute": 18}
